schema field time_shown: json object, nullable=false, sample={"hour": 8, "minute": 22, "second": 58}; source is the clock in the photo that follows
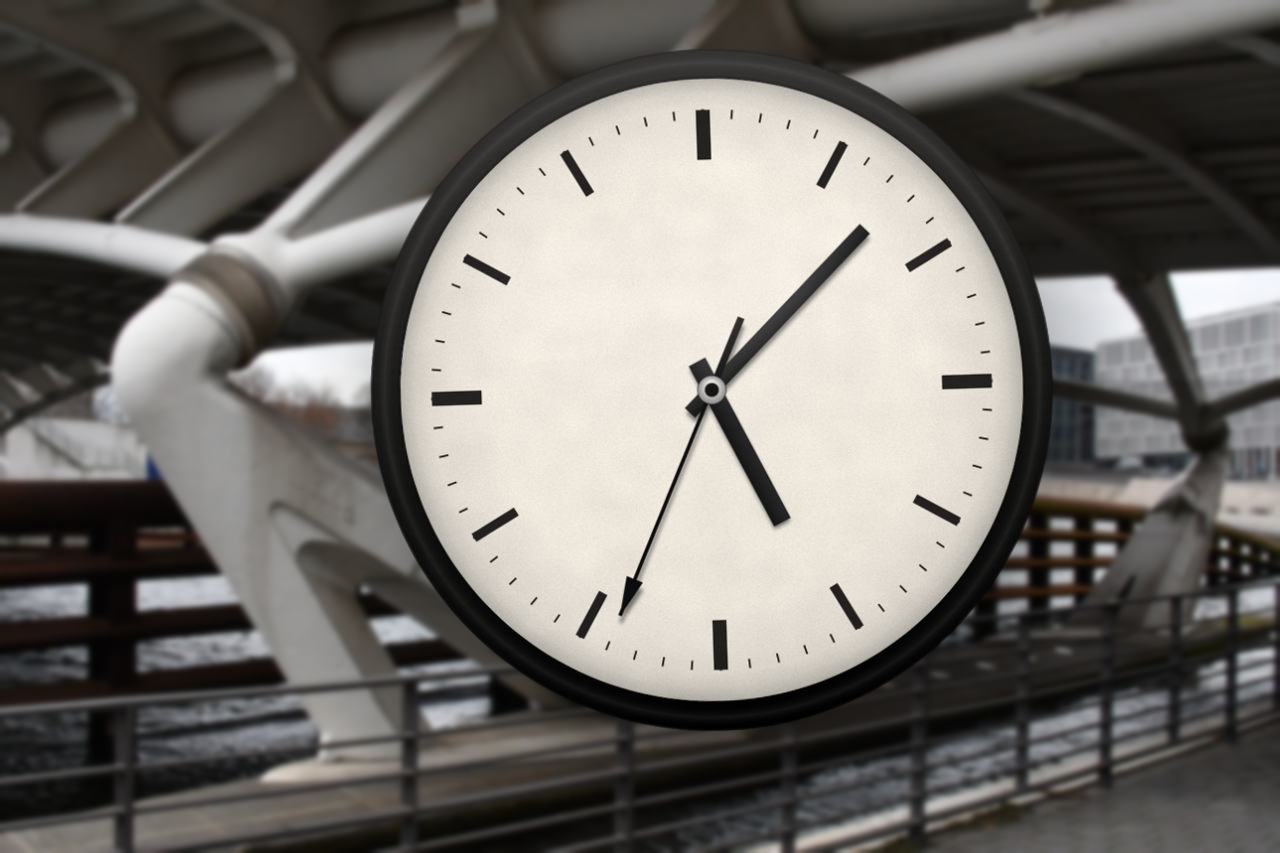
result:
{"hour": 5, "minute": 7, "second": 34}
